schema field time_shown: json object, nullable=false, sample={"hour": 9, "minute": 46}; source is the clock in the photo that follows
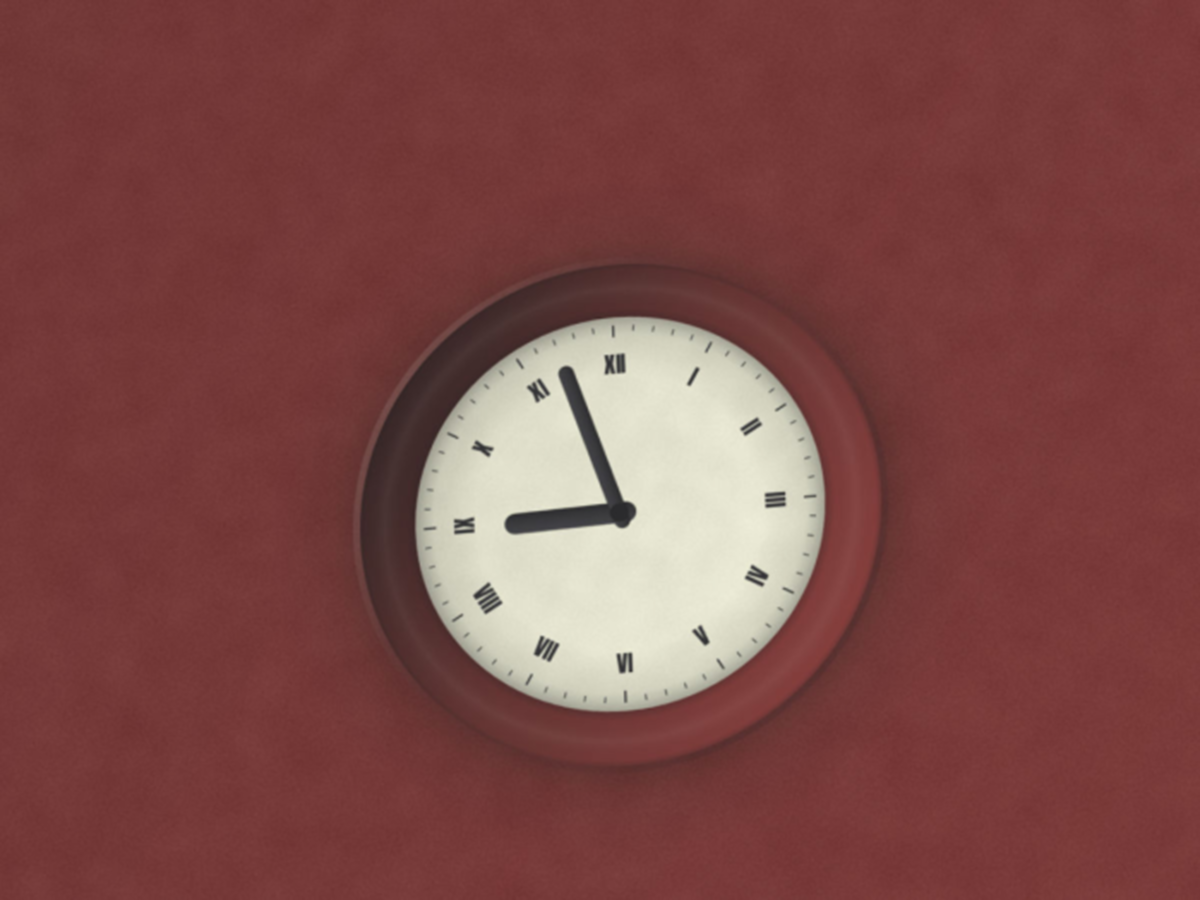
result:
{"hour": 8, "minute": 57}
